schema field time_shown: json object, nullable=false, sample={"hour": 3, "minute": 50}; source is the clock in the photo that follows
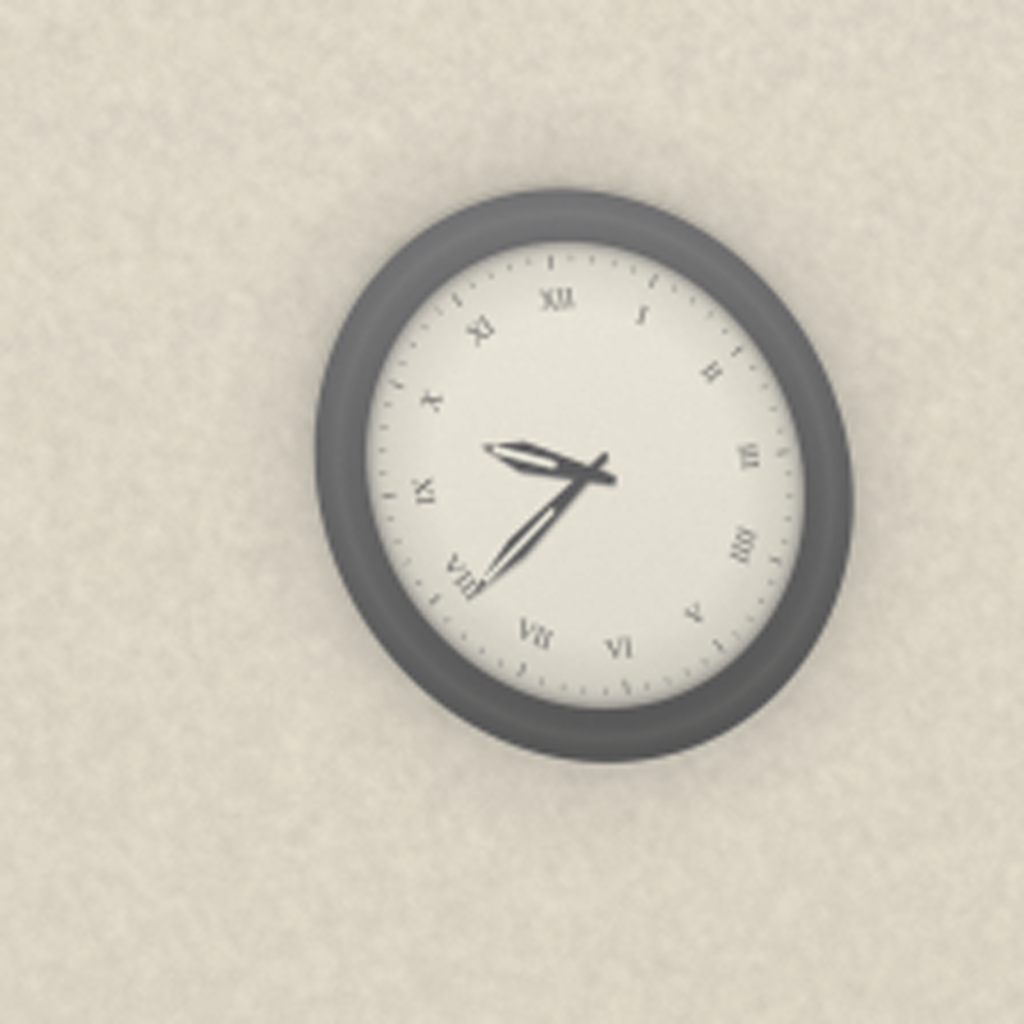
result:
{"hour": 9, "minute": 39}
